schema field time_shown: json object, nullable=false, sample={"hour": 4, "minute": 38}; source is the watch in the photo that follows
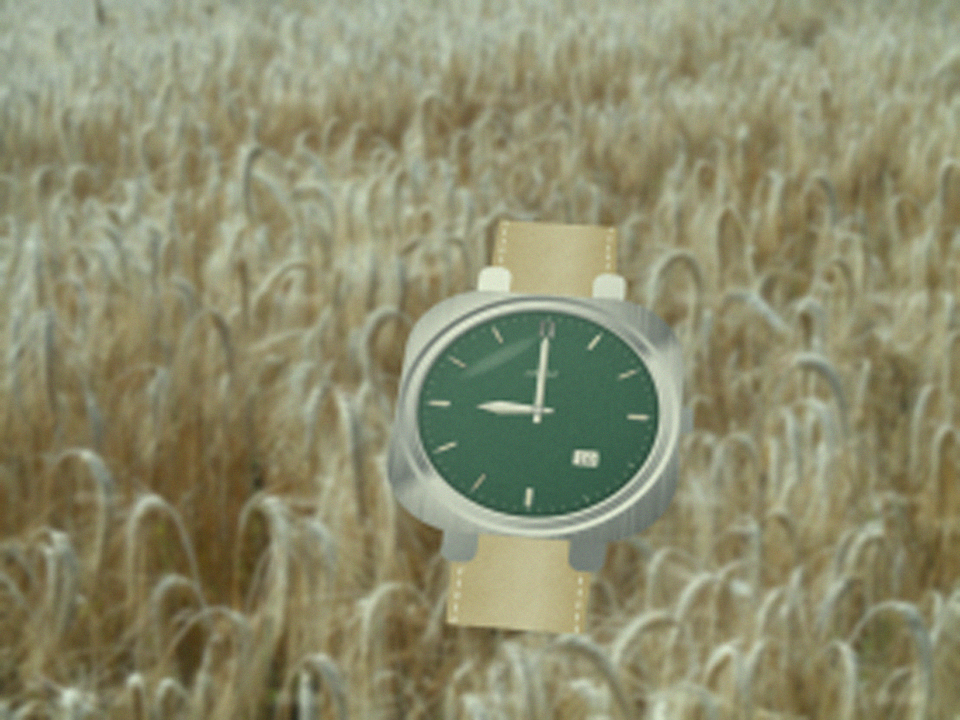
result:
{"hour": 9, "minute": 0}
